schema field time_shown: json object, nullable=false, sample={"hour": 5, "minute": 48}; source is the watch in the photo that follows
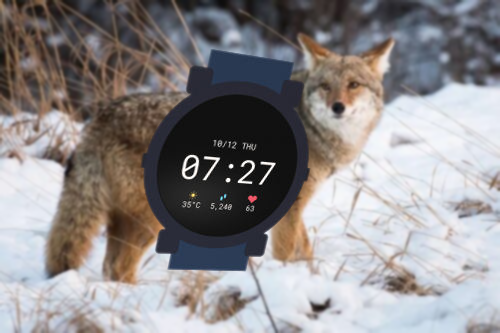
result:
{"hour": 7, "minute": 27}
